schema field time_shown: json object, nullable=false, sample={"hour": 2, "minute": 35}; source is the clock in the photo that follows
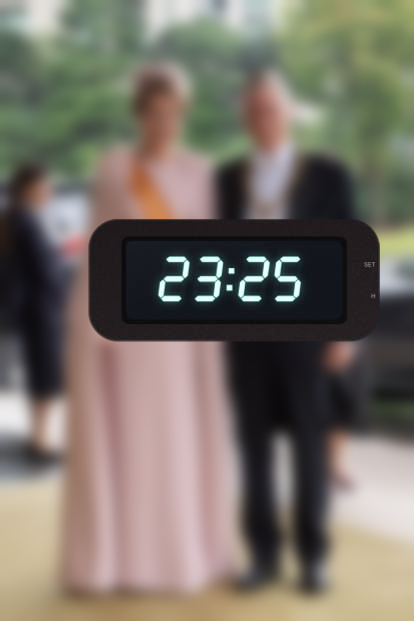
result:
{"hour": 23, "minute": 25}
